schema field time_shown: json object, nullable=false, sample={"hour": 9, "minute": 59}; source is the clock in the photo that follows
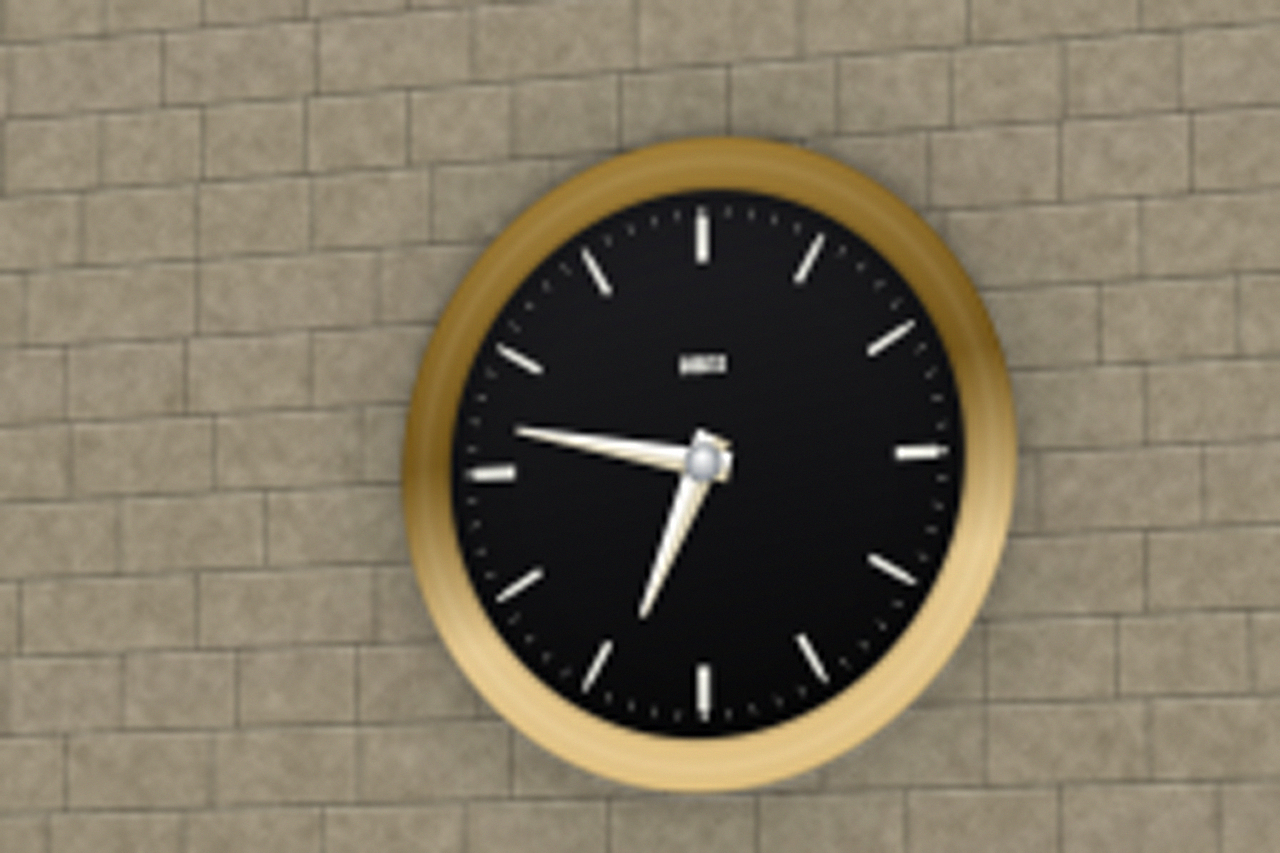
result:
{"hour": 6, "minute": 47}
